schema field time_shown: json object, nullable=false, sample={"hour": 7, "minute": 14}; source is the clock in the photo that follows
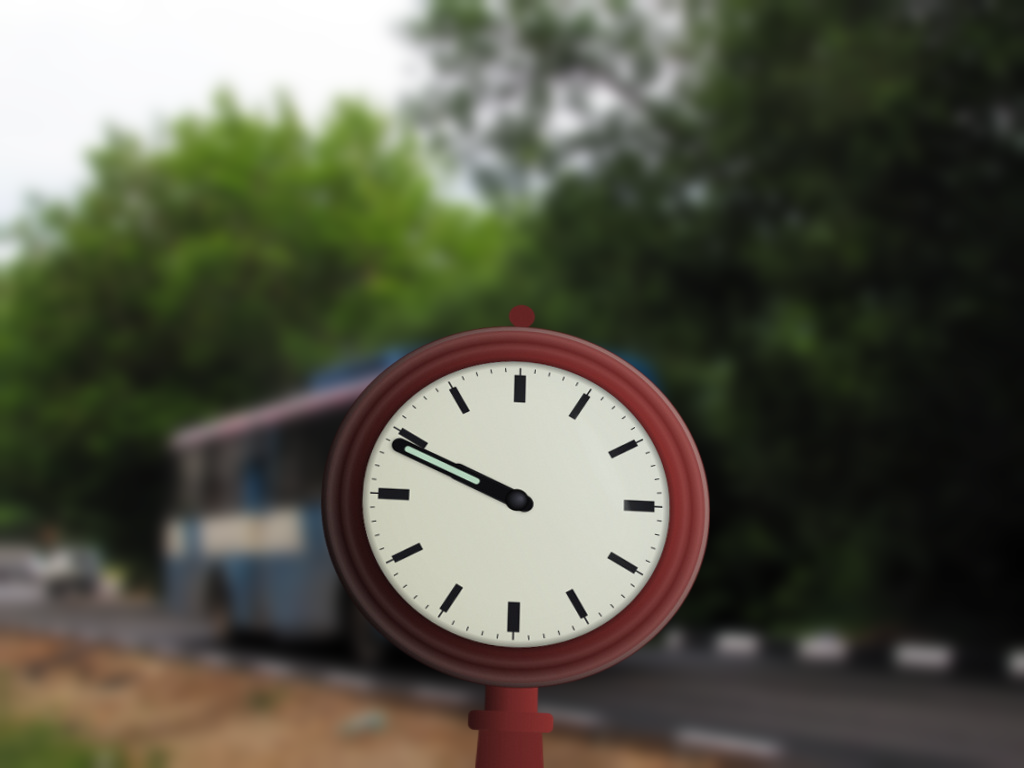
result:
{"hour": 9, "minute": 49}
